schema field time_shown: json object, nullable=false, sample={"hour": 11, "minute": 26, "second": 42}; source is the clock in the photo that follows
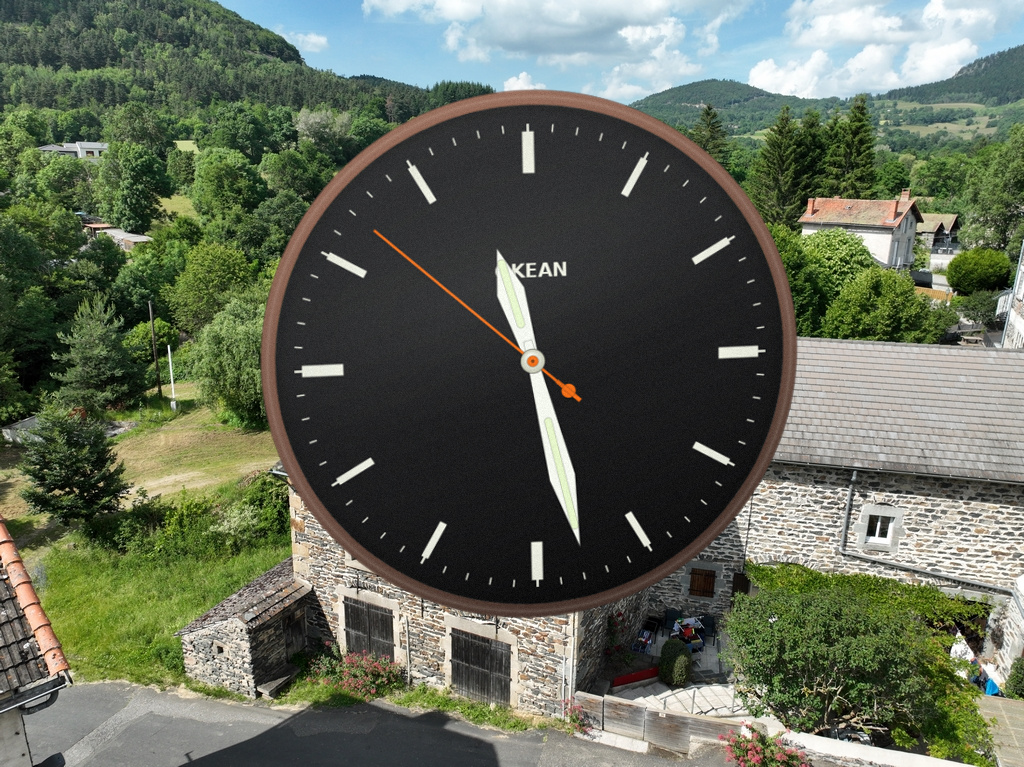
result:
{"hour": 11, "minute": 27, "second": 52}
